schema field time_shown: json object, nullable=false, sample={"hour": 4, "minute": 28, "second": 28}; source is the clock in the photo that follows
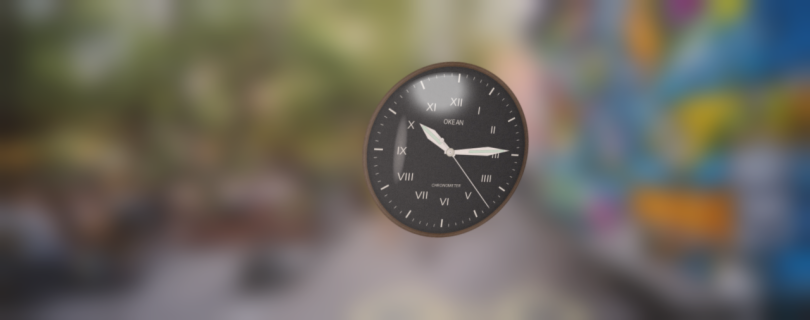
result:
{"hour": 10, "minute": 14, "second": 23}
